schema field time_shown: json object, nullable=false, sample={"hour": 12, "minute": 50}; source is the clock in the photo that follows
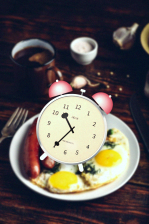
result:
{"hour": 10, "minute": 35}
